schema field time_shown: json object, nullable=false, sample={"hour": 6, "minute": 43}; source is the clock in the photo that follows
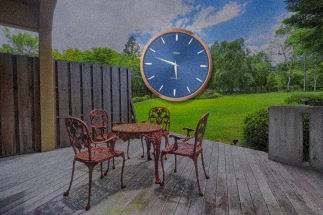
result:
{"hour": 5, "minute": 48}
